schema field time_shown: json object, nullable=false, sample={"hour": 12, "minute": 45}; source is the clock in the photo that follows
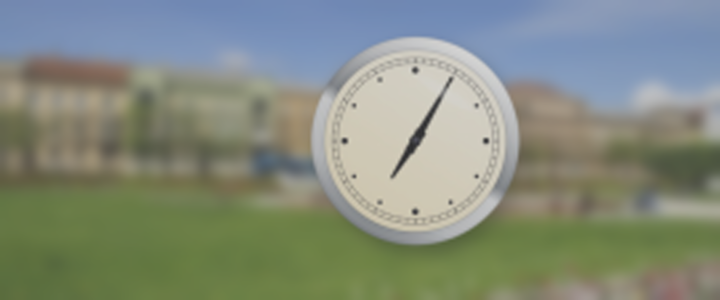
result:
{"hour": 7, "minute": 5}
